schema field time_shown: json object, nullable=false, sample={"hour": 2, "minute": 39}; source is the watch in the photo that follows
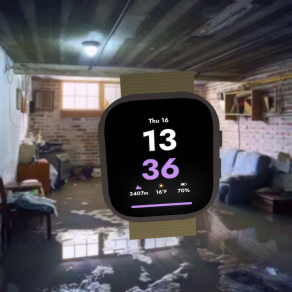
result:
{"hour": 13, "minute": 36}
